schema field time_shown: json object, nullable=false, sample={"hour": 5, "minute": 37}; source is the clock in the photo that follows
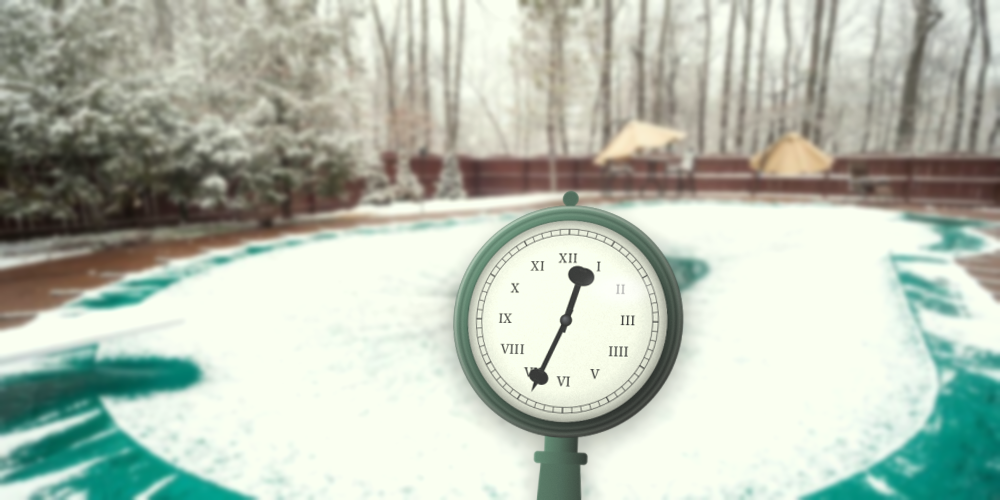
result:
{"hour": 12, "minute": 34}
